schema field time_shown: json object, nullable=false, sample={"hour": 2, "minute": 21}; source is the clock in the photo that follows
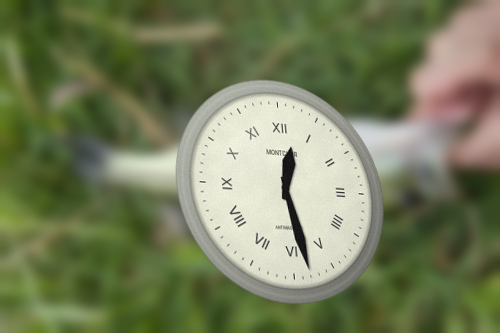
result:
{"hour": 12, "minute": 28}
